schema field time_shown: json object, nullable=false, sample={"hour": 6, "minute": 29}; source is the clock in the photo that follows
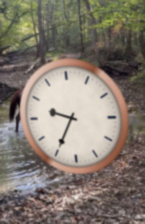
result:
{"hour": 9, "minute": 35}
